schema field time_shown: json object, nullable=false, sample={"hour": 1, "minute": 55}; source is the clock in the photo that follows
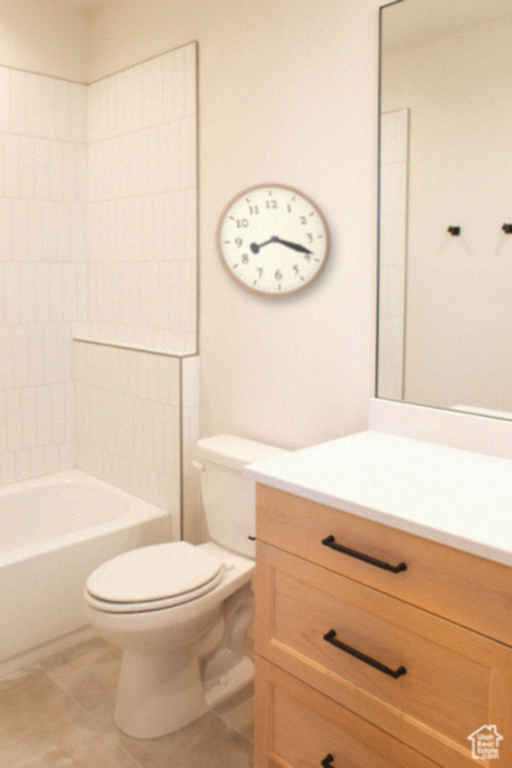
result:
{"hour": 8, "minute": 19}
